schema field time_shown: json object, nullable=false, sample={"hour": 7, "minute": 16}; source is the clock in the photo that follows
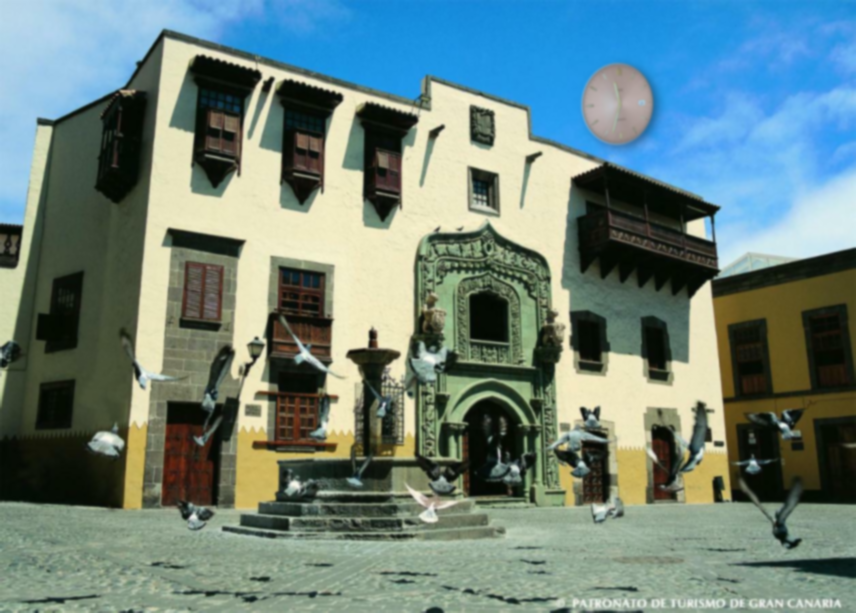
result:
{"hour": 11, "minute": 33}
